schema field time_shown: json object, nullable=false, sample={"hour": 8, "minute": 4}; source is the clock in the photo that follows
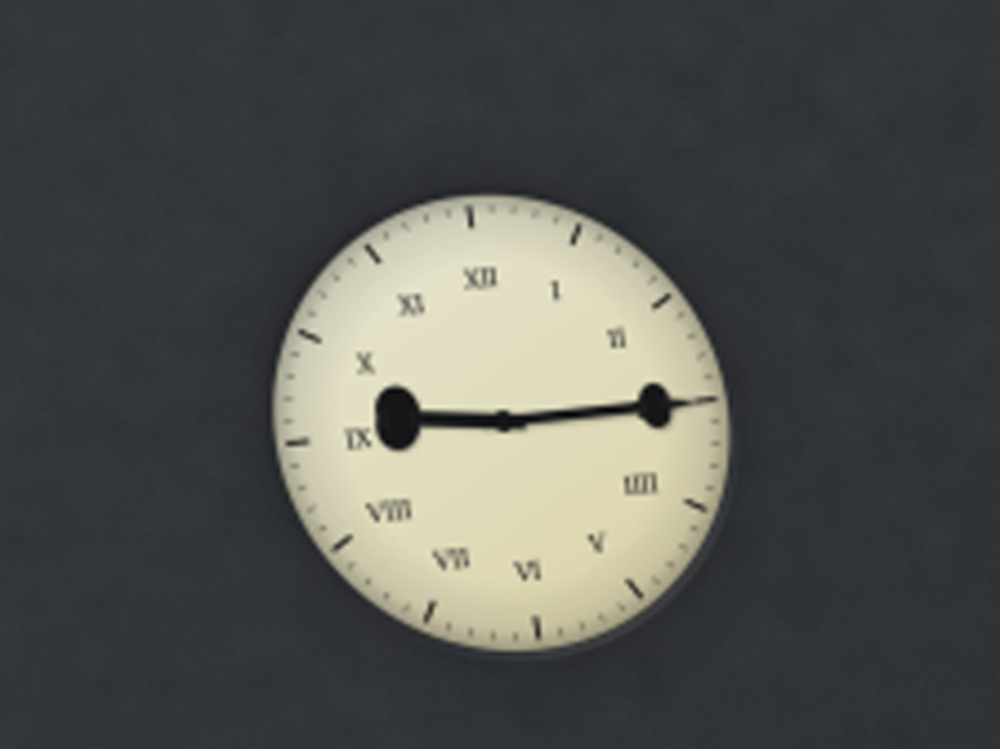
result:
{"hour": 9, "minute": 15}
